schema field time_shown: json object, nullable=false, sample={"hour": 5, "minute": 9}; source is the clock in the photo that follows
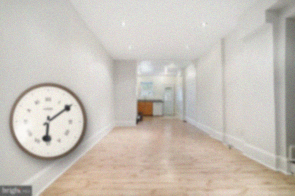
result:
{"hour": 6, "minute": 9}
